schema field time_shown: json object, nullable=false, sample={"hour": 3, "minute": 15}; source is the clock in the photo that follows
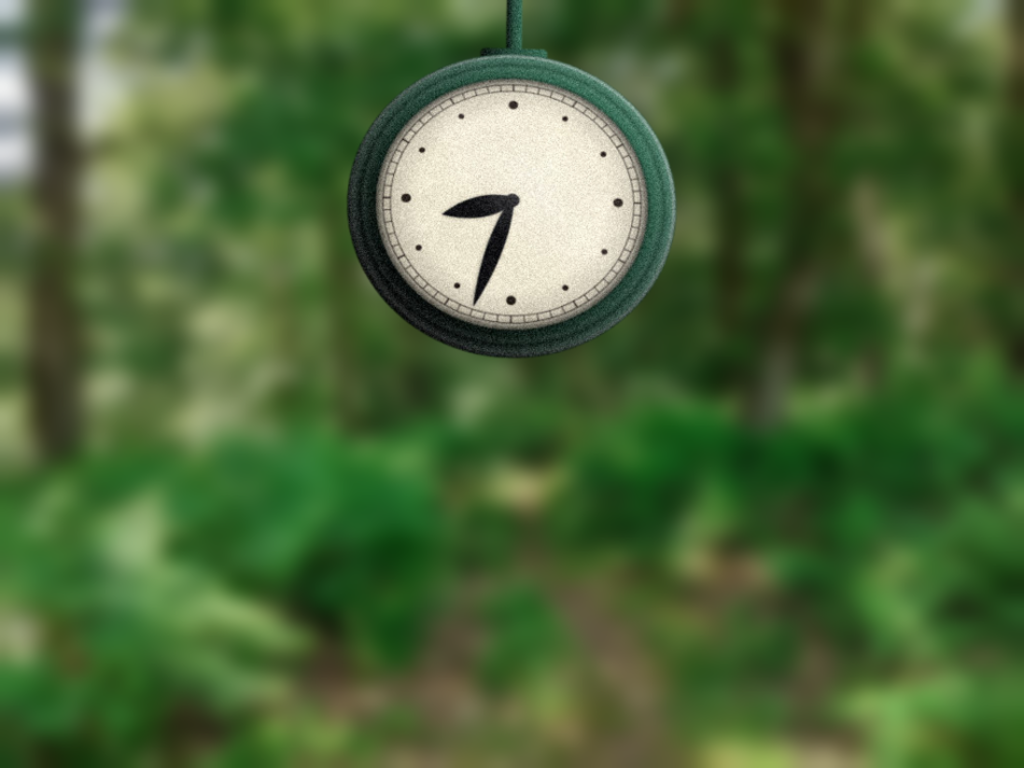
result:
{"hour": 8, "minute": 33}
